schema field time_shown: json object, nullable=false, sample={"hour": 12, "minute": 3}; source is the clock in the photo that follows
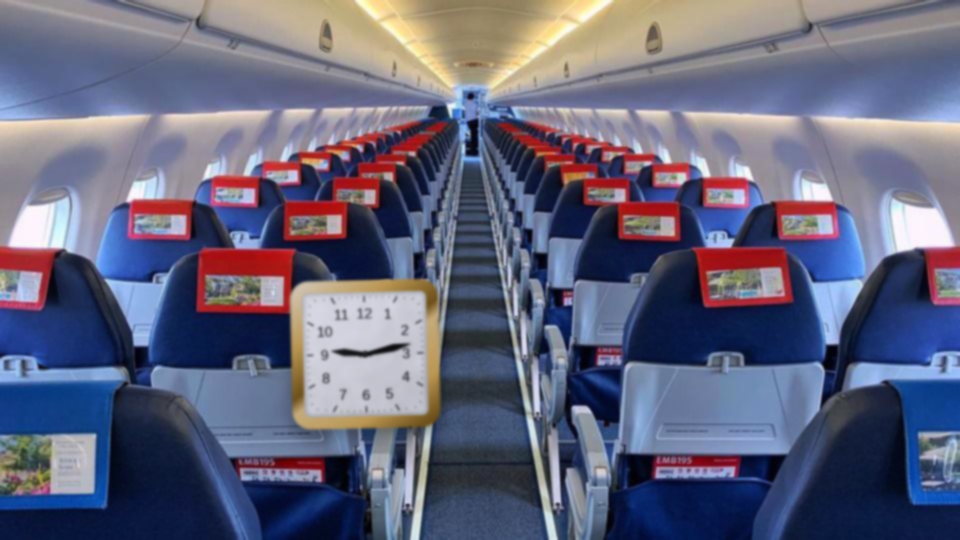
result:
{"hour": 9, "minute": 13}
